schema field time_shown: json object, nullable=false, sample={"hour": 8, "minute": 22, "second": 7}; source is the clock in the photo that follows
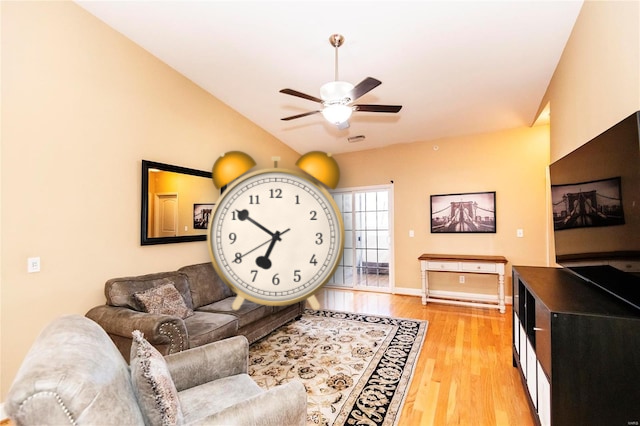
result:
{"hour": 6, "minute": 50, "second": 40}
